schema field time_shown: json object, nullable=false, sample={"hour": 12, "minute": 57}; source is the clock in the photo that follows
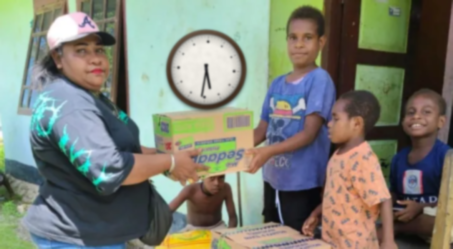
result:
{"hour": 5, "minute": 31}
